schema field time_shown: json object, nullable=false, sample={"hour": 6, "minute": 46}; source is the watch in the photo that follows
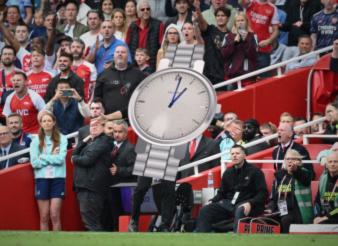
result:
{"hour": 1, "minute": 1}
